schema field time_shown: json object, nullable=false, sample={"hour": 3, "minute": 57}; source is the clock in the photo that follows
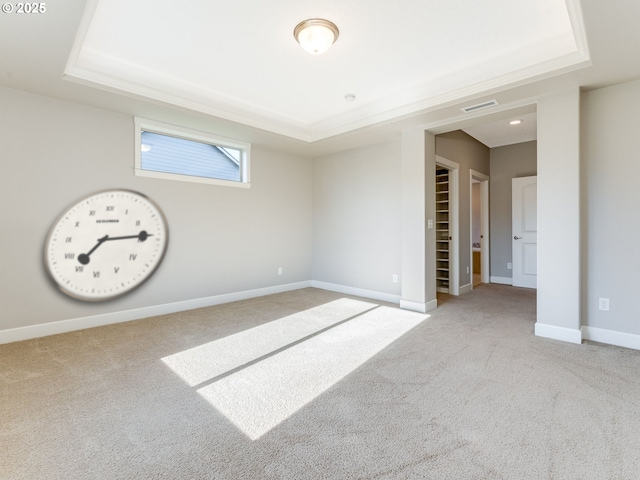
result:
{"hour": 7, "minute": 14}
